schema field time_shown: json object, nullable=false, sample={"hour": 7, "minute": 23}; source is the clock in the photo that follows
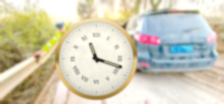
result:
{"hour": 11, "minute": 18}
